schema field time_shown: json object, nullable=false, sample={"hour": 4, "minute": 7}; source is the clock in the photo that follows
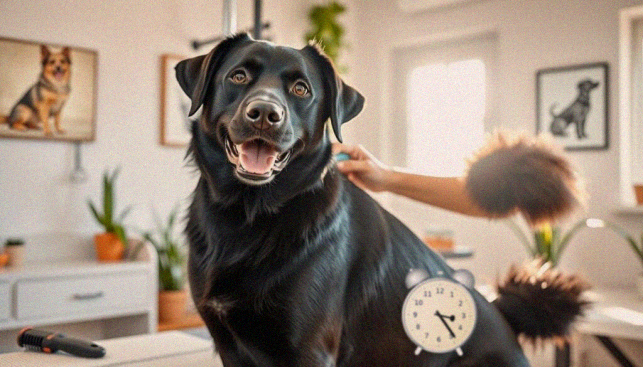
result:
{"hour": 3, "minute": 24}
